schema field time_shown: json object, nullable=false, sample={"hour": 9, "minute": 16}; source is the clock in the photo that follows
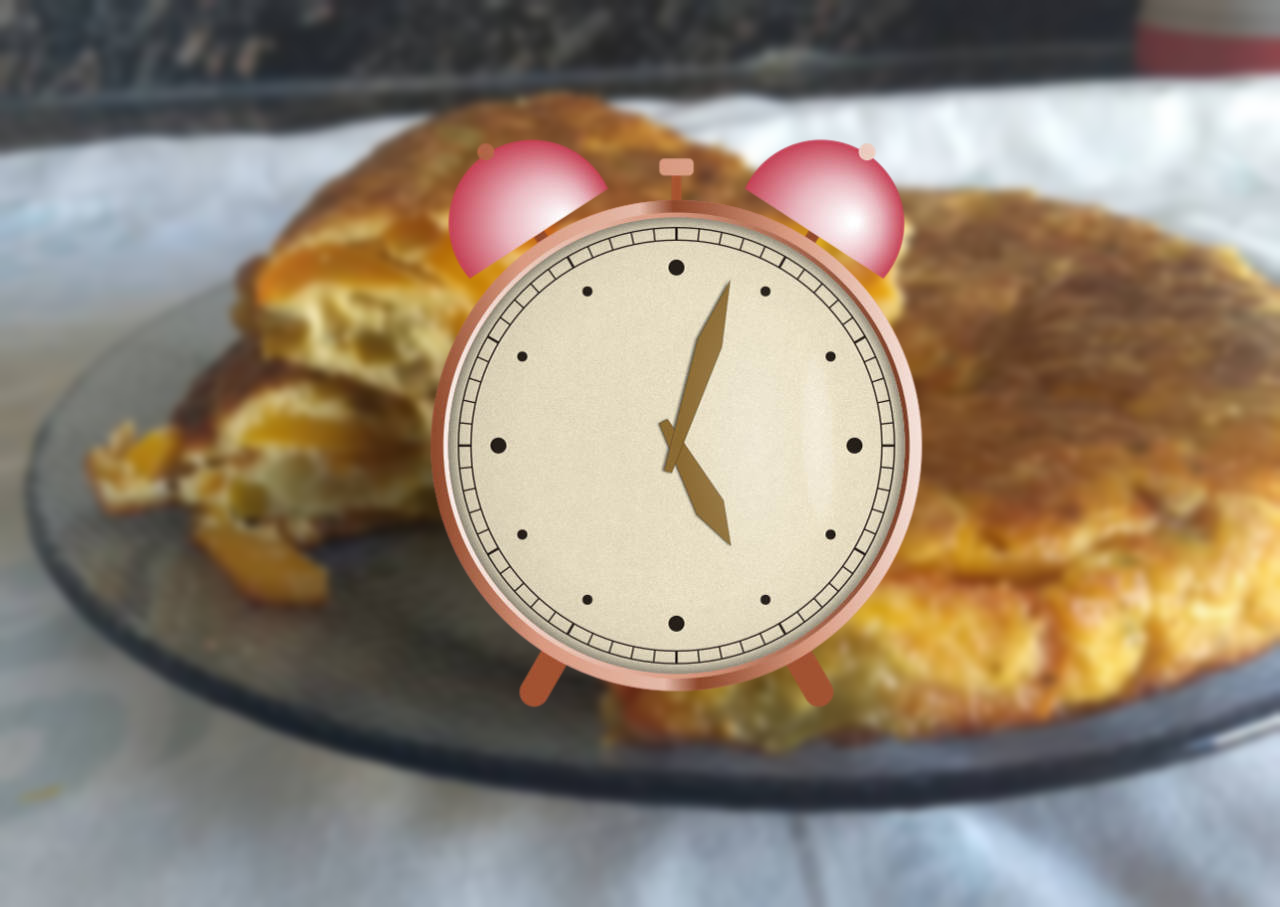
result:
{"hour": 5, "minute": 3}
